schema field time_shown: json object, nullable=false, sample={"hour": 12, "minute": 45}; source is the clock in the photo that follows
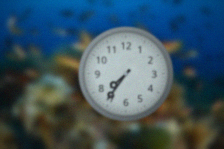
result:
{"hour": 7, "minute": 36}
